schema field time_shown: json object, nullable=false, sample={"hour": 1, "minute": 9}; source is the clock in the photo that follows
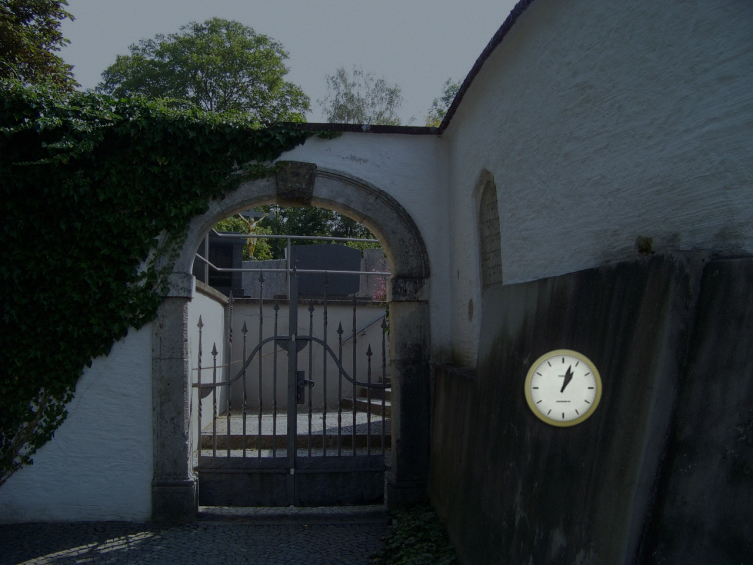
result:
{"hour": 1, "minute": 3}
